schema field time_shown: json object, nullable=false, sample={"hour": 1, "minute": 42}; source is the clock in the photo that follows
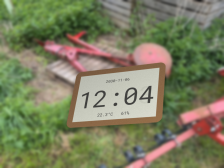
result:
{"hour": 12, "minute": 4}
